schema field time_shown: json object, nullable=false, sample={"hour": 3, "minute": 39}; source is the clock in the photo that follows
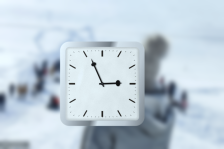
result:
{"hour": 2, "minute": 56}
